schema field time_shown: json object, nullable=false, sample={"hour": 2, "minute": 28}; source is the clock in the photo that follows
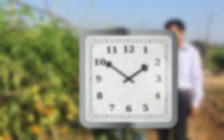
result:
{"hour": 1, "minute": 51}
